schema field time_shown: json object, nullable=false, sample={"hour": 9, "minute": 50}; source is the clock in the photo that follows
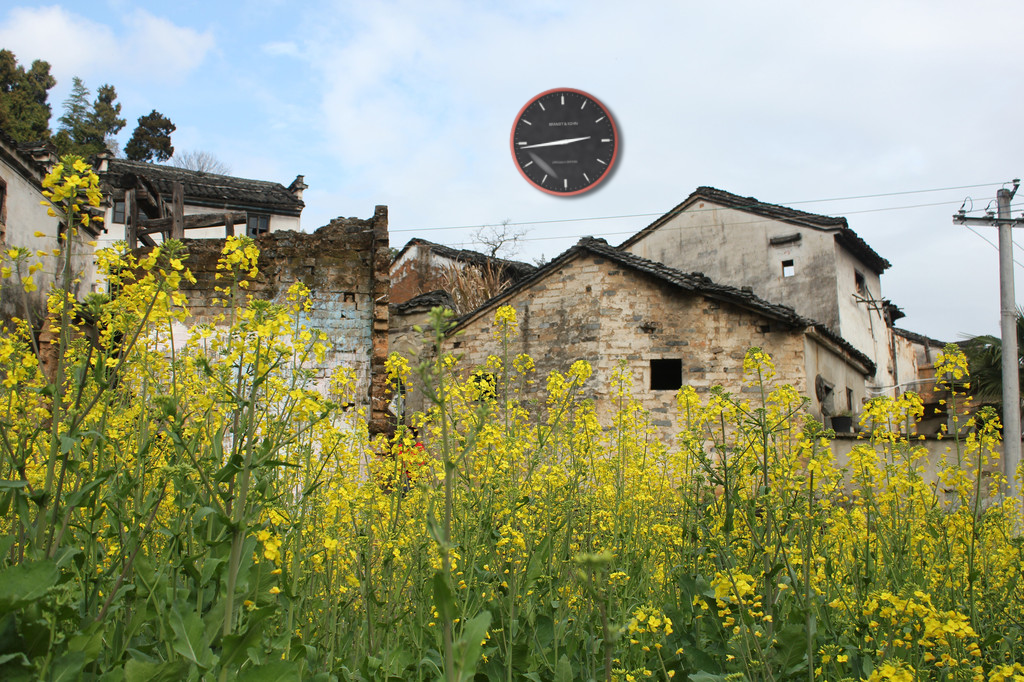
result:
{"hour": 2, "minute": 44}
